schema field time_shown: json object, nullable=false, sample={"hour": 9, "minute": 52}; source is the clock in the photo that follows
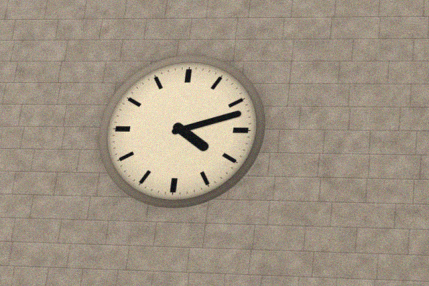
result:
{"hour": 4, "minute": 12}
